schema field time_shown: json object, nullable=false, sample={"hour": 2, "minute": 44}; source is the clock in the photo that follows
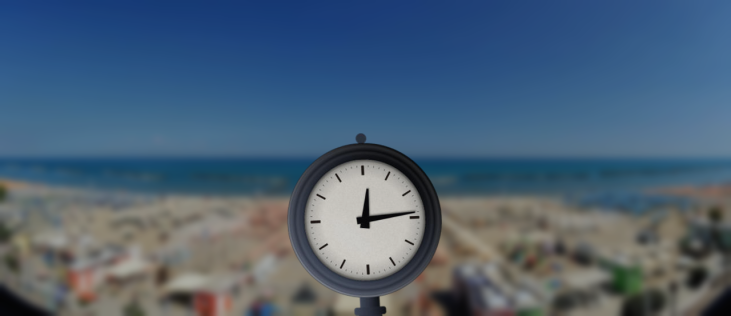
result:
{"hour": 12, "minute": 14}
